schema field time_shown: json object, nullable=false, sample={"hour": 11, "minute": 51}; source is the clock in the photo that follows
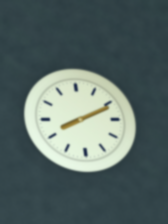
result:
{"hour": 8, "minute": 11}
